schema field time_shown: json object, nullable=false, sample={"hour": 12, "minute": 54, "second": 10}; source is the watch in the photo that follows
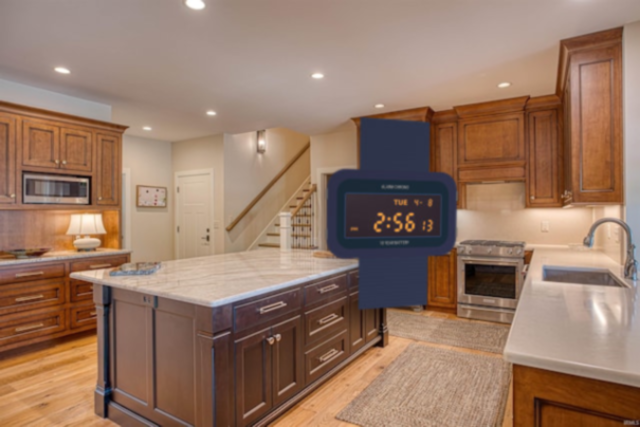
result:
{"hour": 2, "minute": 56, "second": 13}
